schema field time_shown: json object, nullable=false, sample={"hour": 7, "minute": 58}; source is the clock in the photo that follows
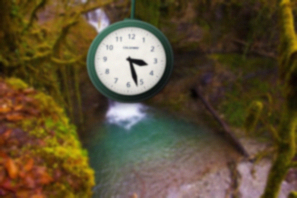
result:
{"hour": 3, "minute": 27}
